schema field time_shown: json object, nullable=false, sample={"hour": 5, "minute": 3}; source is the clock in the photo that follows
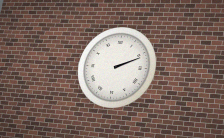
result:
{"hour": 2, "minute": 11}
